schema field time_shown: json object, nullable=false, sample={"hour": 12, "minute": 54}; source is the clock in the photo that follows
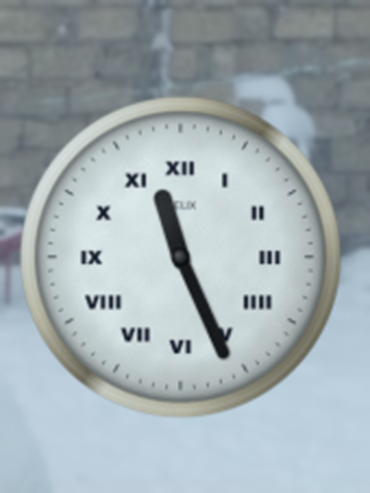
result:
{"hour": 11, "minute": 26}
